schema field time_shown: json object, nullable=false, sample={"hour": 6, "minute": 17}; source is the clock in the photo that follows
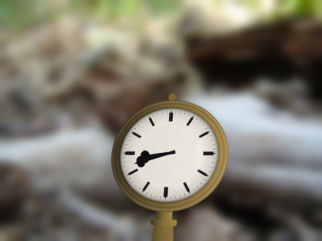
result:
{"hour": 8, "minute": 42}
